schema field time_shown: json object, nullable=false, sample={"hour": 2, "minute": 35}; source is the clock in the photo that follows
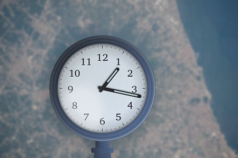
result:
{"hour": 1, "minute": 17}
